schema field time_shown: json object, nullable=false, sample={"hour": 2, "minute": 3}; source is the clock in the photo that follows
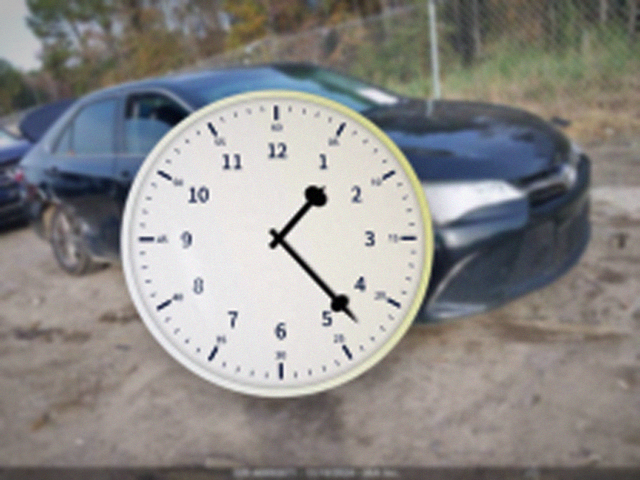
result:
{"hour": 1, "minute": 23}
